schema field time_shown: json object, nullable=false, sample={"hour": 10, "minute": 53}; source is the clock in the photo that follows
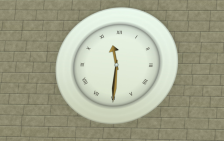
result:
{"hour": 11, "minute": 30}
